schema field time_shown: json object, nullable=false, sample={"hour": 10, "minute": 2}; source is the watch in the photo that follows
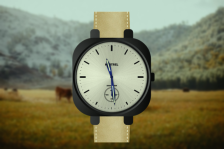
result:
{"hour": 11, "minute": 29}
